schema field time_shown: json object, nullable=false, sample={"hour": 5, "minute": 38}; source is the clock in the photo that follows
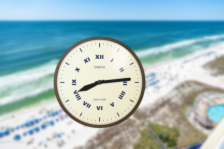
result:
{"hour": 8, "minute": 14}
